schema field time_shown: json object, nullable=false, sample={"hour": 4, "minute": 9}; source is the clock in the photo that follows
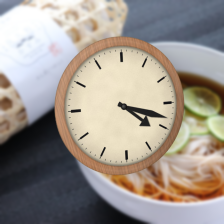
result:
{"hour": 4, "minute": 18}
